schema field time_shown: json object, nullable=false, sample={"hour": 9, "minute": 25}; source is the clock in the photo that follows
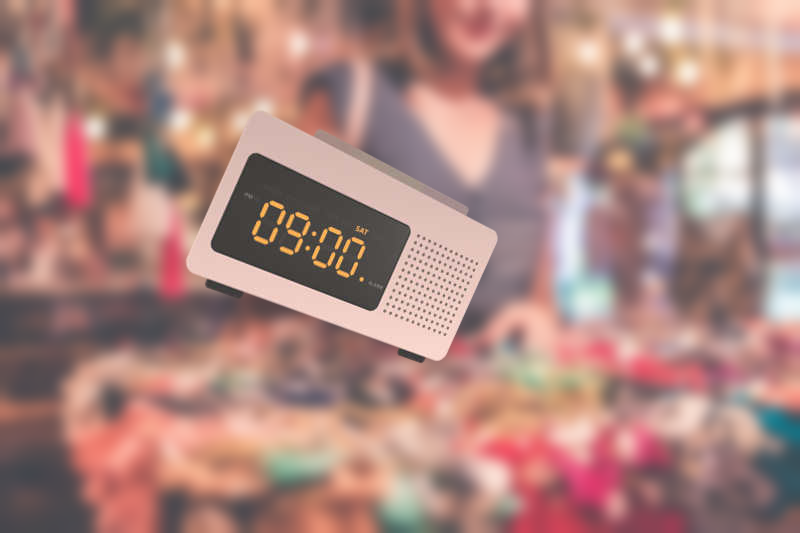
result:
{"hour": 9, "minute": 0}
